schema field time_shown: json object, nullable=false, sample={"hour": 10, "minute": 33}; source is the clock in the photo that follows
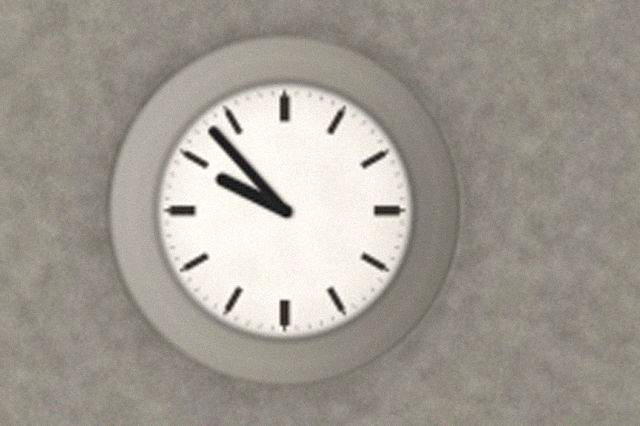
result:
{"hour": 9, "minute": 53}
